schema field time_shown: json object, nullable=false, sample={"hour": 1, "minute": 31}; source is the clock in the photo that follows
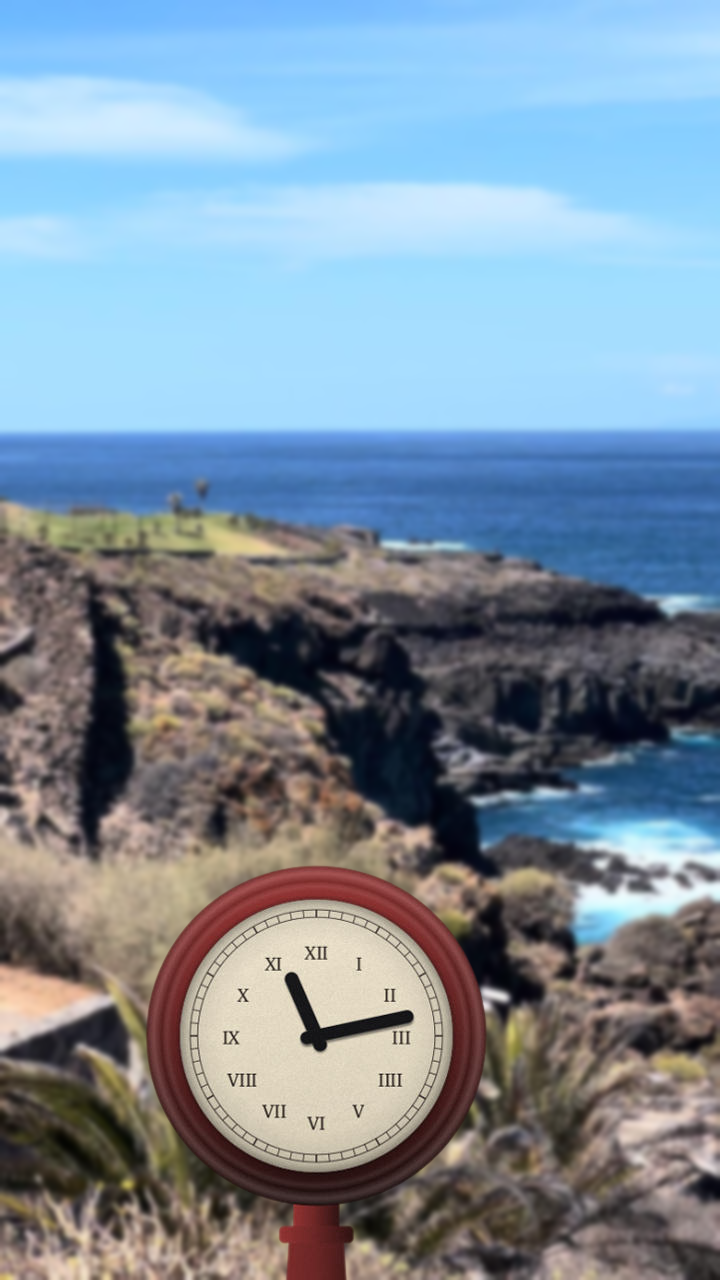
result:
{"hour": 11, "minute": 13}
